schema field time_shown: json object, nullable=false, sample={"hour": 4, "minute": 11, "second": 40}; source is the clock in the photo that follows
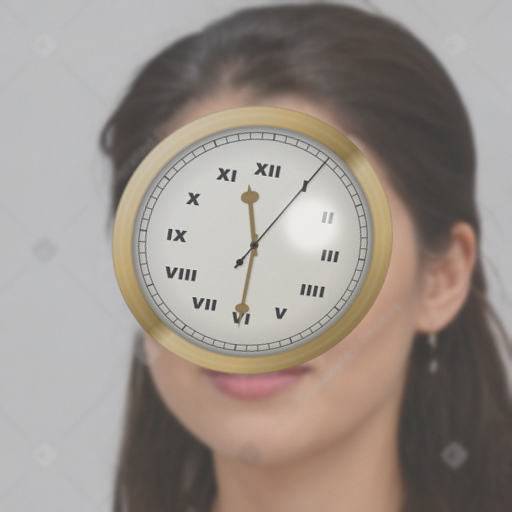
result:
{"hour": 11, "minute": 30, "second": 5}
